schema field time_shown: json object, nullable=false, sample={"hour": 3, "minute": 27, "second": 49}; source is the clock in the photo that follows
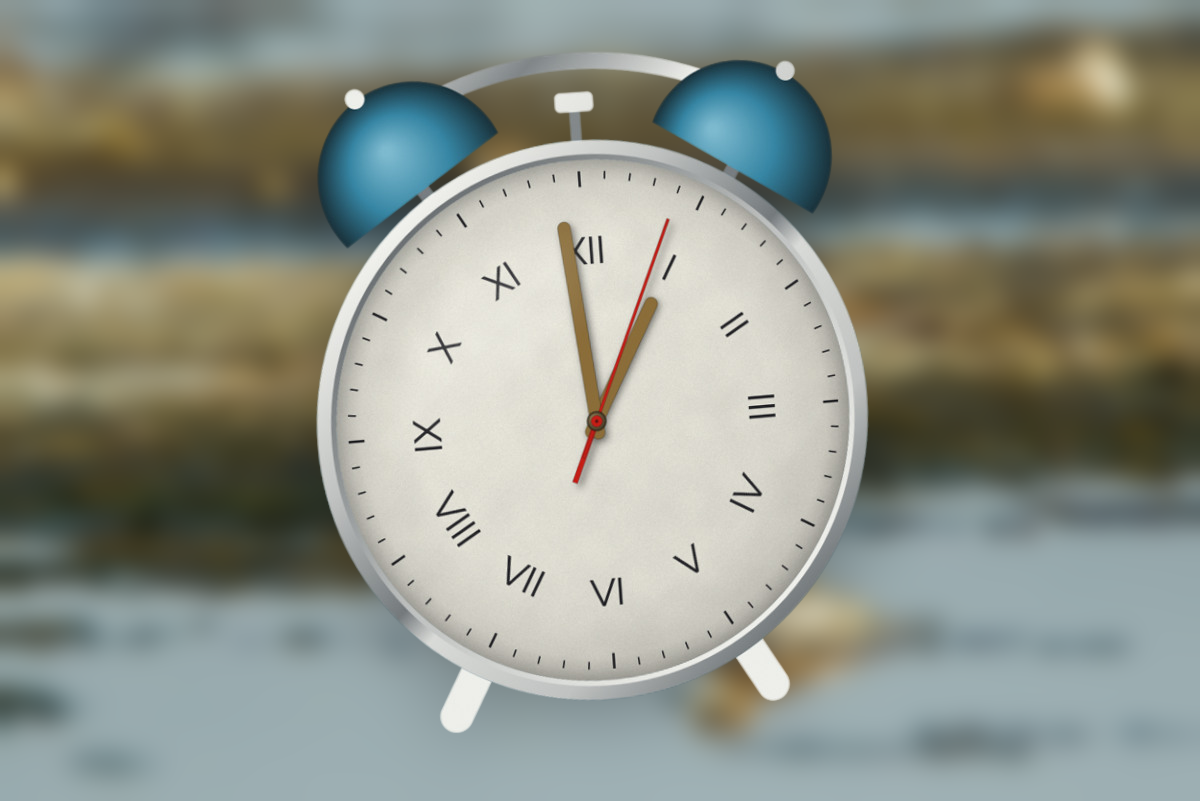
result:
{"hour": 12, "minute": 59, "second": 4}
